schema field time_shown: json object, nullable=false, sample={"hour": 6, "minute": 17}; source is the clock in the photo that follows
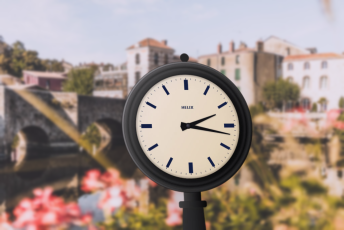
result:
{"hour": 2, "minute": 17}
